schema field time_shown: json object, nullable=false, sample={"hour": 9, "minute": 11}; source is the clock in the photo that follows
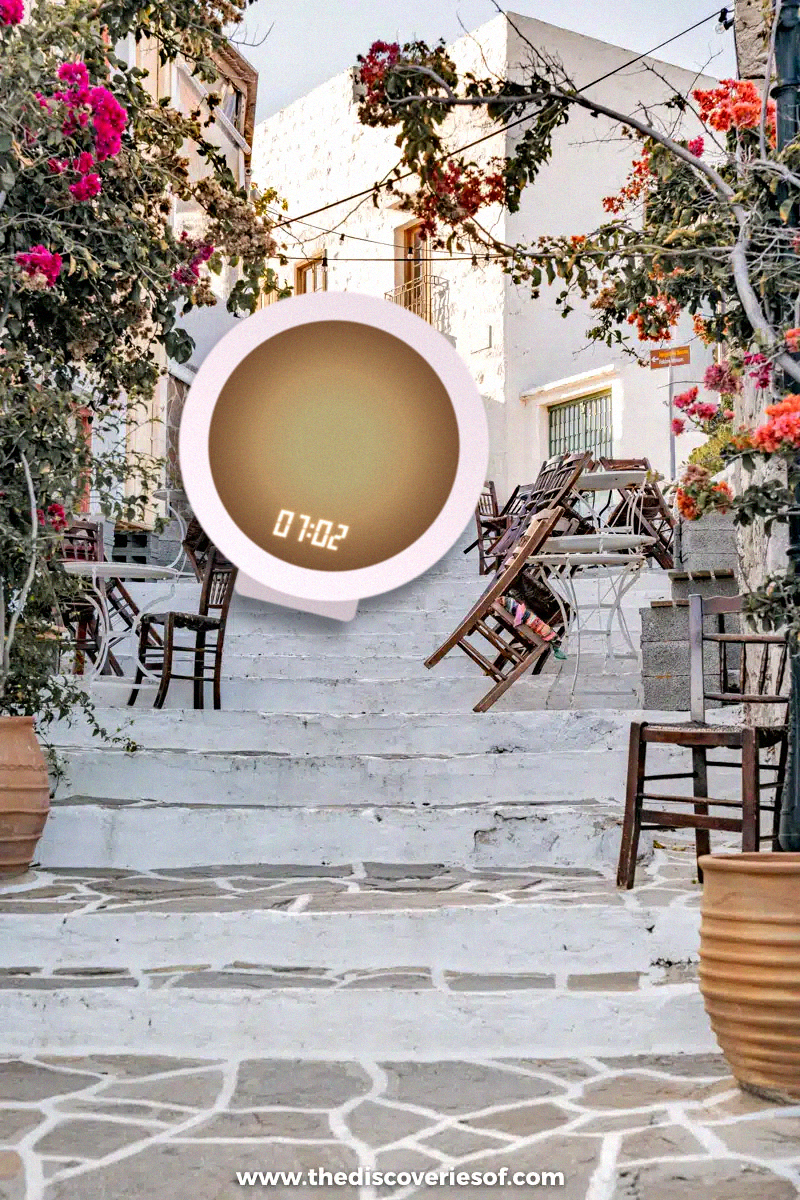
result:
{"hour": 7, "minute": 2}
